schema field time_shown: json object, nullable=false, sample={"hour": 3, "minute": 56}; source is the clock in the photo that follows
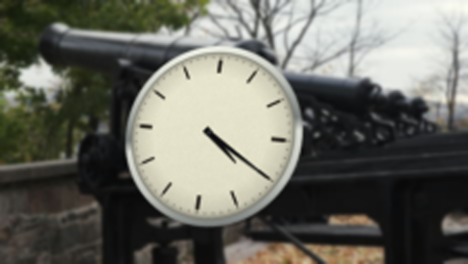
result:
{"hour": 4, "minute": 20}
